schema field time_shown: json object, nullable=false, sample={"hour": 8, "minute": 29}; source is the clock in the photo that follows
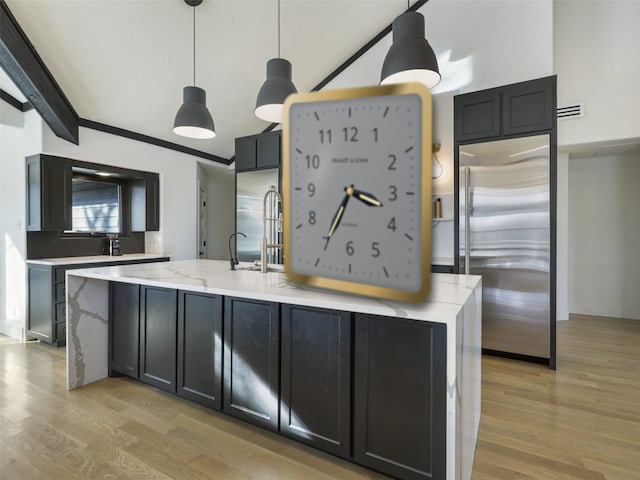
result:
{"hour": 3, "minute": 35}
